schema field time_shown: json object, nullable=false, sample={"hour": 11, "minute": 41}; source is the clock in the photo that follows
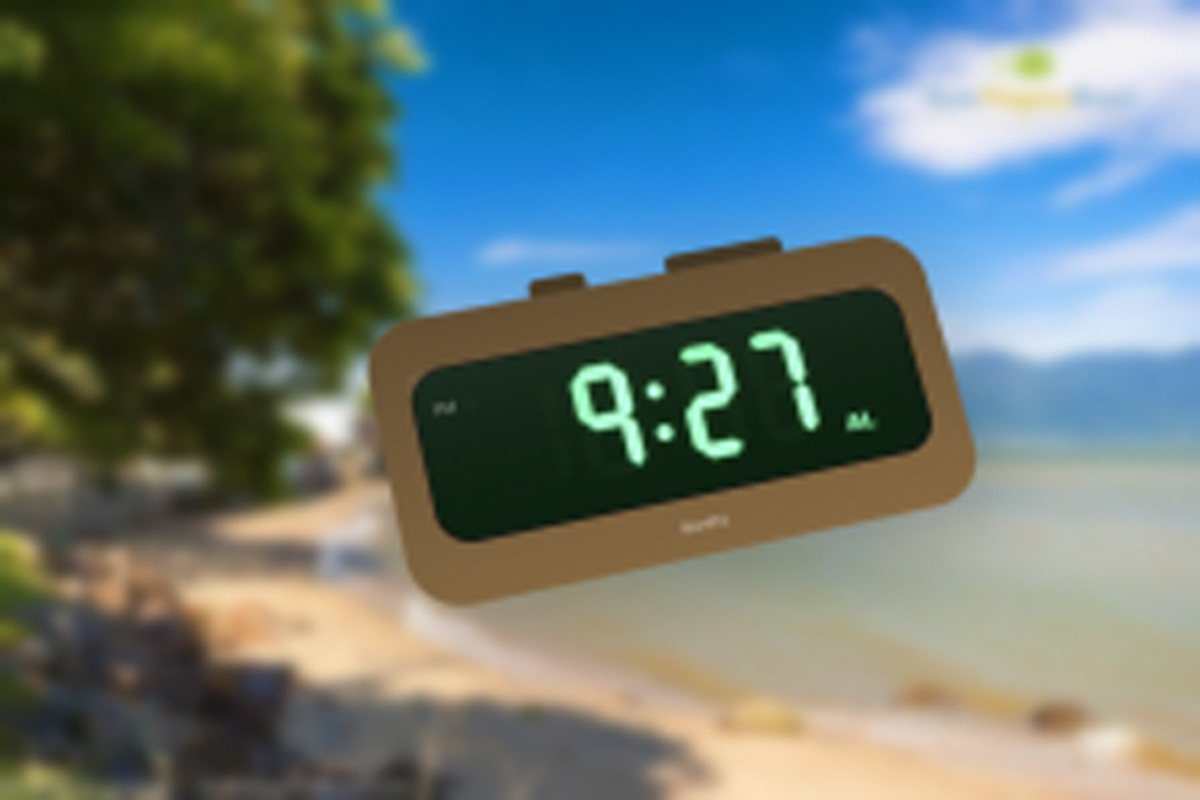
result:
{"hour": 9, "minute": 27}
